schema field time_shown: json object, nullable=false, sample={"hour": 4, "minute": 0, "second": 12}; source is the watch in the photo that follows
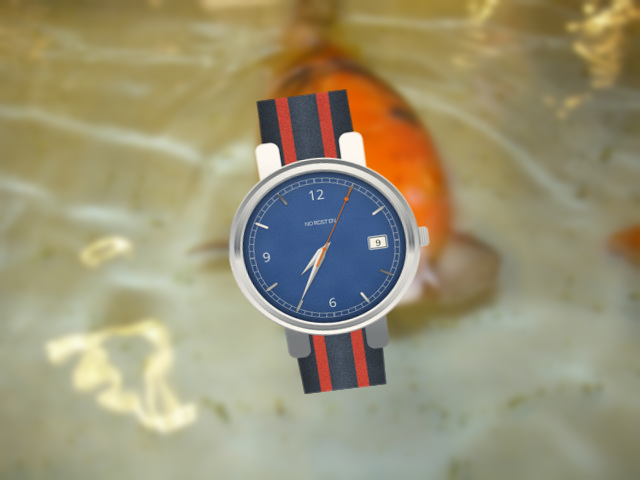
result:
{"hour": 7, "minute": 35, "second": 5}
